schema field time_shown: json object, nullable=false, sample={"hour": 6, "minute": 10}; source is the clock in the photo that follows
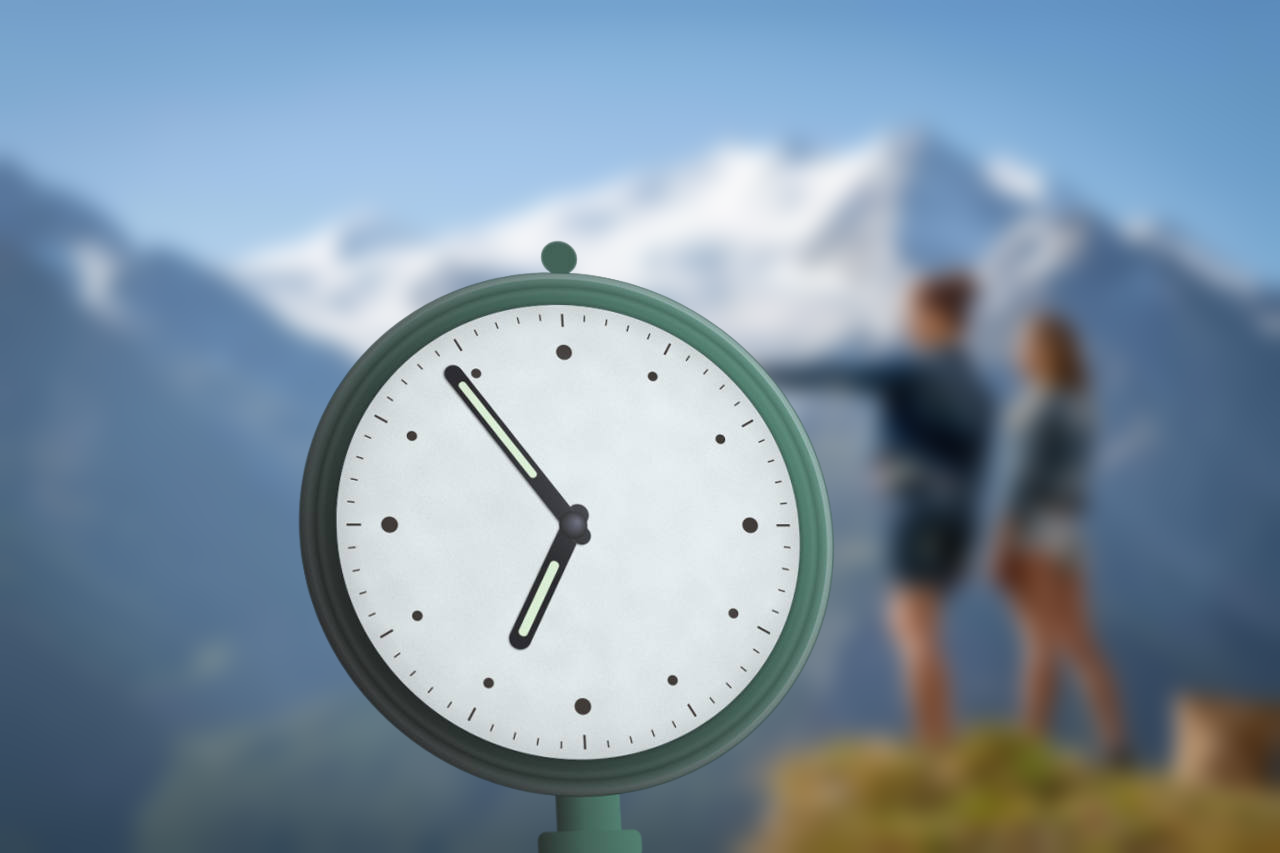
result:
{"hour": 6, "minute": 54}
